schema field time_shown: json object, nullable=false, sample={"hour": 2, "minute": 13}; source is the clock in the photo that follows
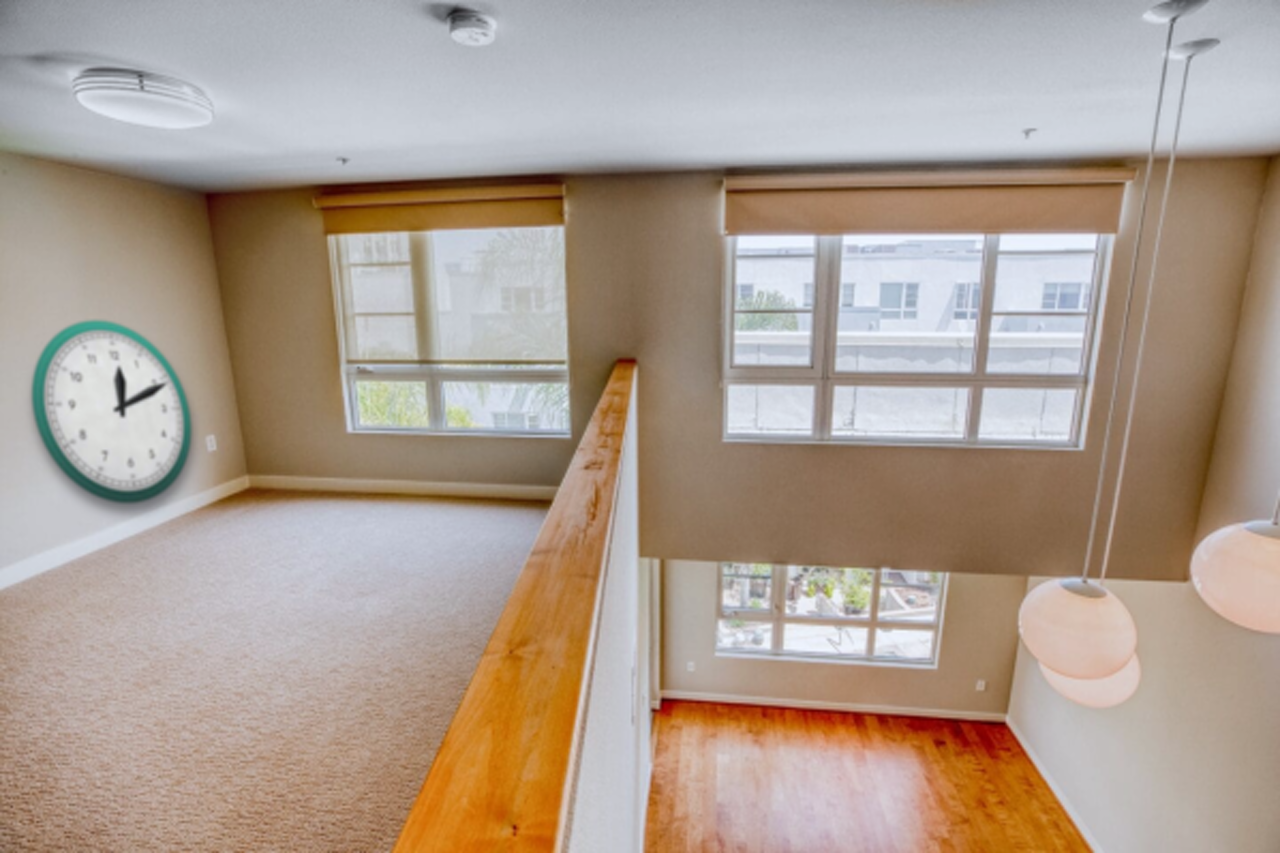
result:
{"hour": 12, "minute": 11}
